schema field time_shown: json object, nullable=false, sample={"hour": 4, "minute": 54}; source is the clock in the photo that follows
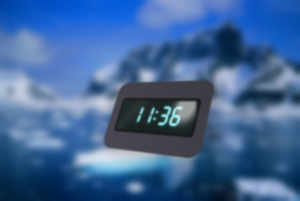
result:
{"hour": 11, "minute": 36}
